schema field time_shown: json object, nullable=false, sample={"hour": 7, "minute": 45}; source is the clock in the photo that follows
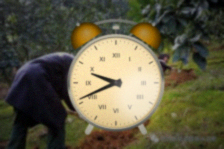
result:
{"hour": 9, "minute": 41}
